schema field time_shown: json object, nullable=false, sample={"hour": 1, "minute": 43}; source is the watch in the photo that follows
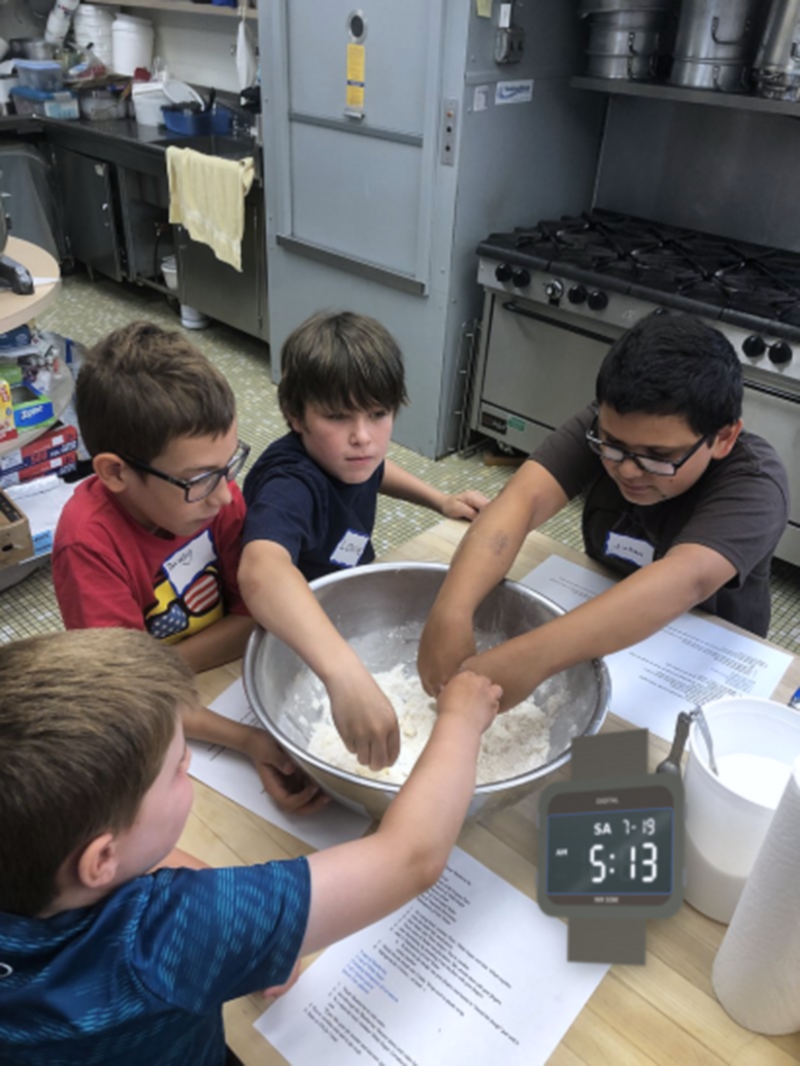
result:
{"hour": 5, "minute": 13}
